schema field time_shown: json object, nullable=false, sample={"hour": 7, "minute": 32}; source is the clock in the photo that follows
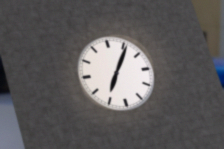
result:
{"hour": 7, "minute": 6}
